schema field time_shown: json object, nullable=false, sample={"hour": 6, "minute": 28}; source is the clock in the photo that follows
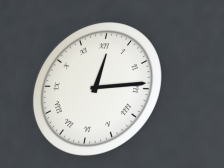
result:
{"hour": 12, "minute": 14}
